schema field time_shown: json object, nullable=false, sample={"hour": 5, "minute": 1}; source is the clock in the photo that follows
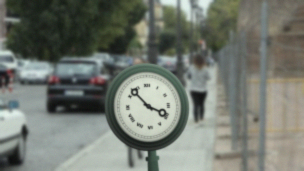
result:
{"hour": 3, "minute": 53}
